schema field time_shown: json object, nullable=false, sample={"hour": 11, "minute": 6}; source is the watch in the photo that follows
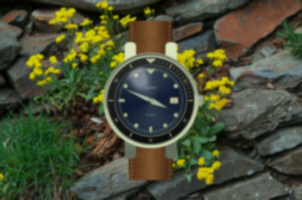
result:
{"hour": 3, "minute": 49}
